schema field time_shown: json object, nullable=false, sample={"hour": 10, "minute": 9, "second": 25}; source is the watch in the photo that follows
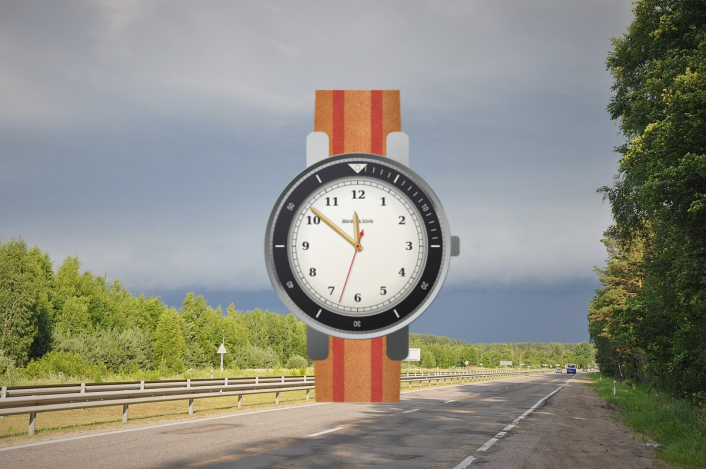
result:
{"hour": 11, "minute": 51, "second": 33}
